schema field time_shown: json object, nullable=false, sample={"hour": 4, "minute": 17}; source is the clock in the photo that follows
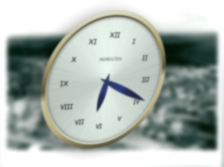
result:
{"hour": 6, "minute": 19}
